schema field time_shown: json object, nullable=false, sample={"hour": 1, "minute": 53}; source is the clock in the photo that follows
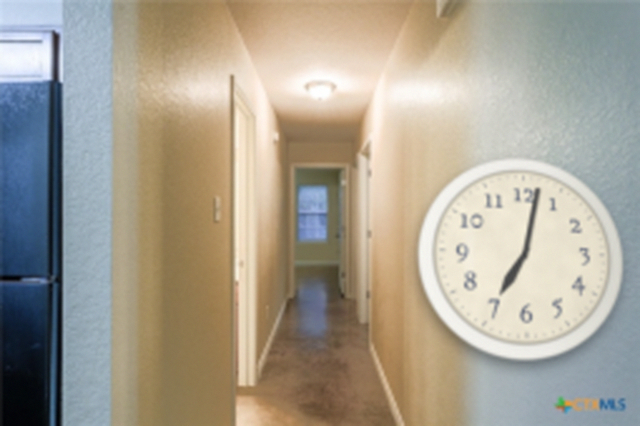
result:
{"hour": 7, "minute": 2}
